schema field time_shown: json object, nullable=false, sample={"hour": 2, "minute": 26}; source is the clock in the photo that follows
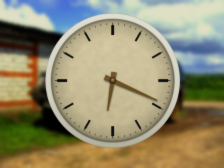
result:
{"hour": 6, "minute": 19}
